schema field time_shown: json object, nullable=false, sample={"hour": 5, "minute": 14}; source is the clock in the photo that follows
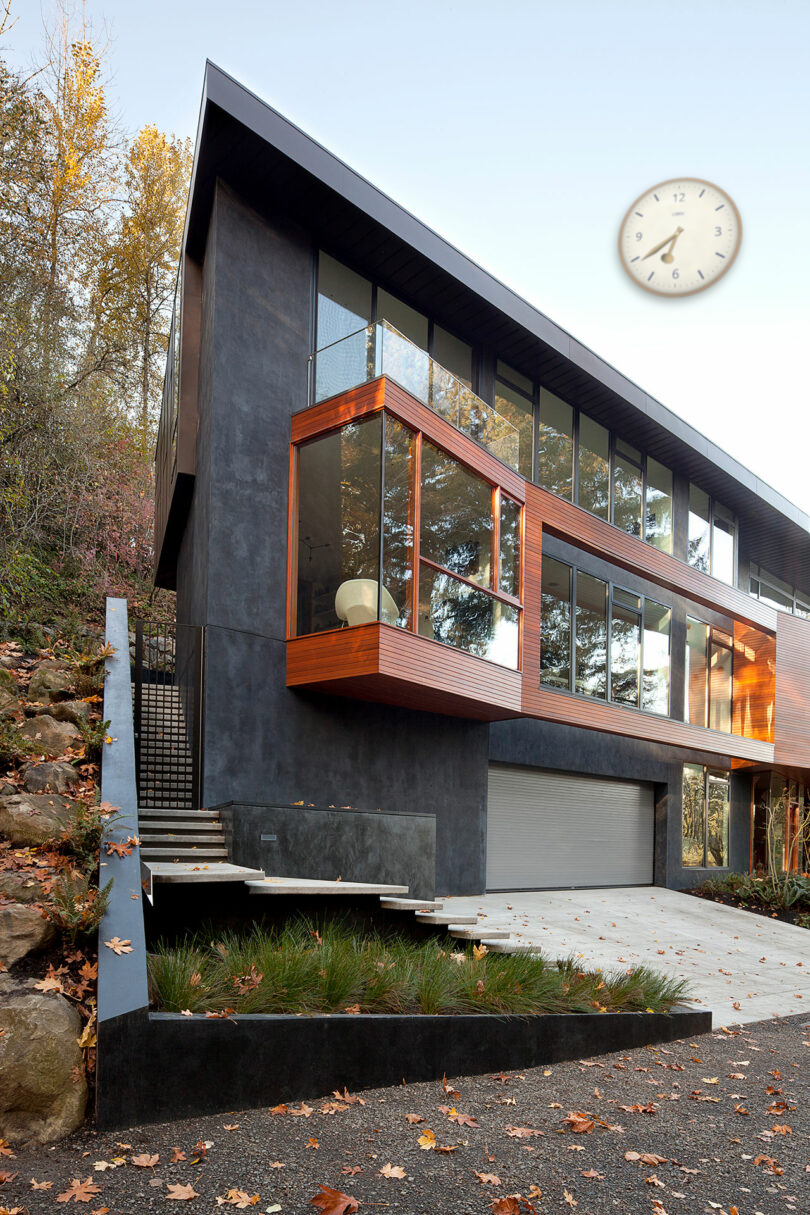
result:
{"hour": 6, "minute": 39}
